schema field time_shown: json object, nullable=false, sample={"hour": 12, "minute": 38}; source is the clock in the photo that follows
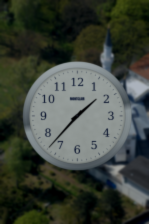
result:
{"hour": 1, "minute": 37}
